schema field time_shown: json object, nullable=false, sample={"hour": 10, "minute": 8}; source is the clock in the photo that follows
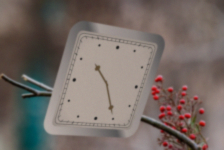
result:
{"hour": 10, "minute": 25}
